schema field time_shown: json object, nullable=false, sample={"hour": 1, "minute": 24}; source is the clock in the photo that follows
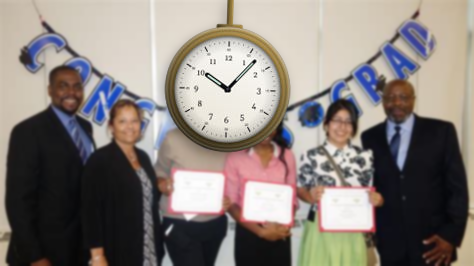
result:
{"hour": 10, "minute": 7}
